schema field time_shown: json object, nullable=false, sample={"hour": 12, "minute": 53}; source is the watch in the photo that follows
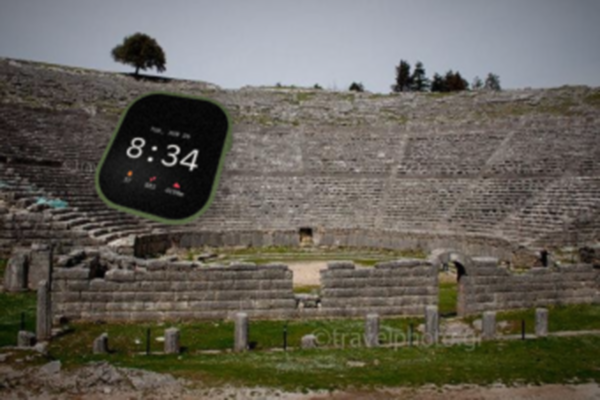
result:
{"hour": 8, "minute": 34}
